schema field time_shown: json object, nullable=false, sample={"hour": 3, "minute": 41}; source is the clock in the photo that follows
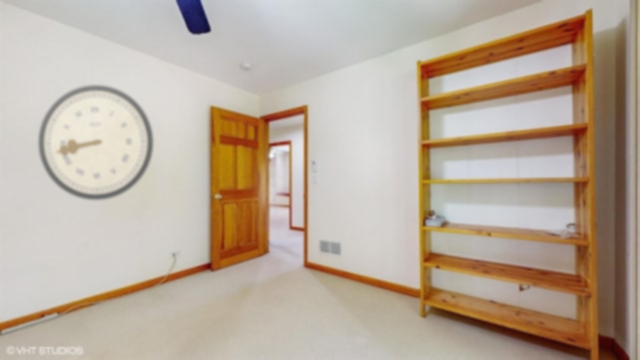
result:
{"hour": 8, "minute": 43}
